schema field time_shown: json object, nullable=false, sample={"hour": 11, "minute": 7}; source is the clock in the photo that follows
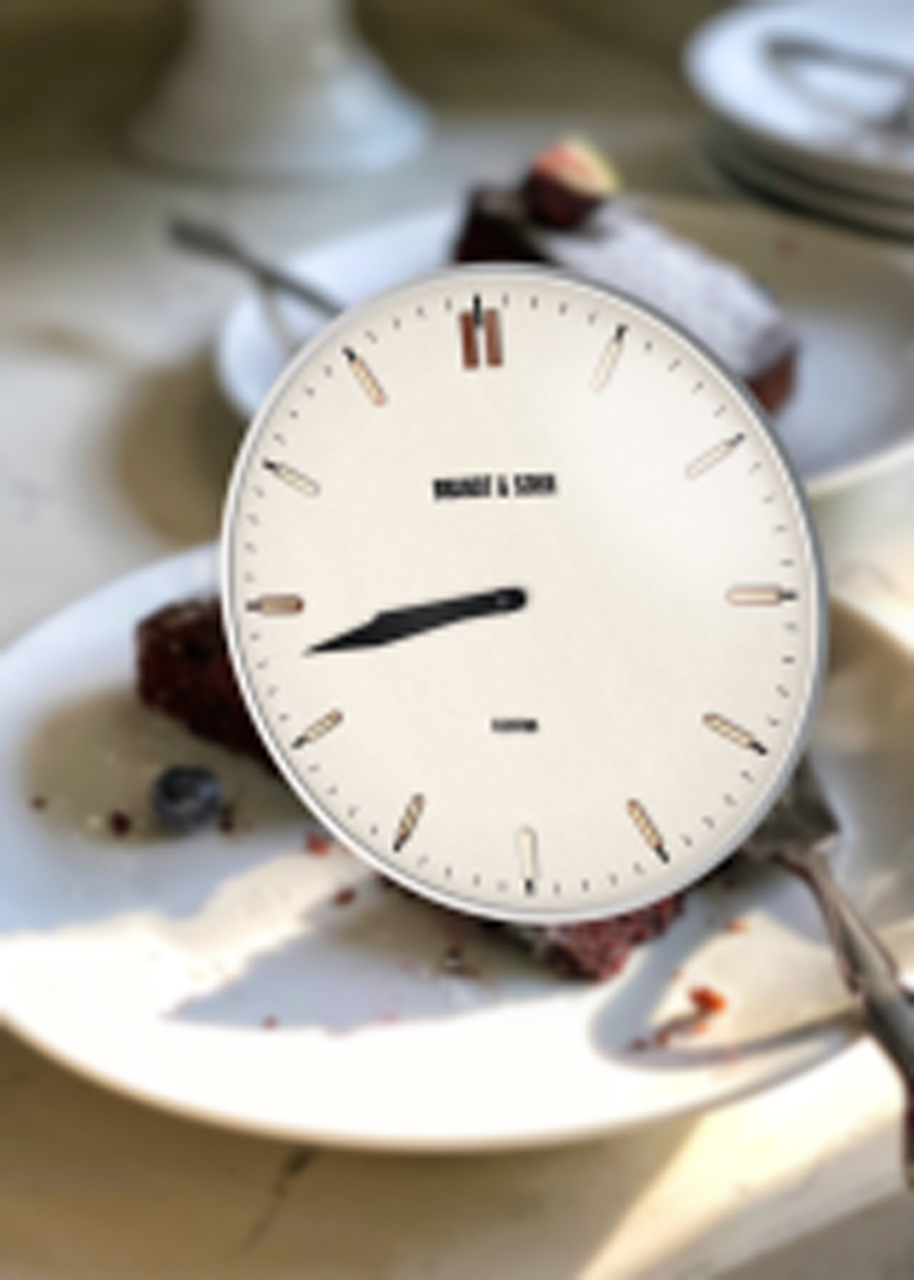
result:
{"hour": 8, "minute": 43}
